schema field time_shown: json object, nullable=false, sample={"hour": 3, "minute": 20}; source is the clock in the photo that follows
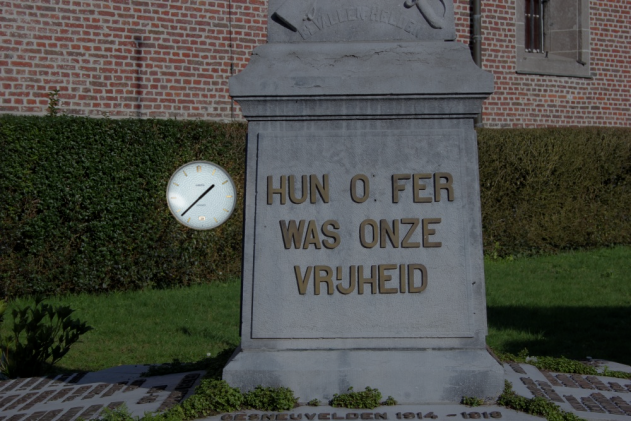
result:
{"hour": 1, "minute": 38}
